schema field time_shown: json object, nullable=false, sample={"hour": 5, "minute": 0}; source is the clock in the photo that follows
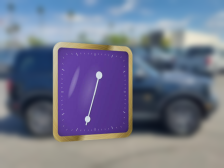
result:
{"hour": 12, "minute": 33}
